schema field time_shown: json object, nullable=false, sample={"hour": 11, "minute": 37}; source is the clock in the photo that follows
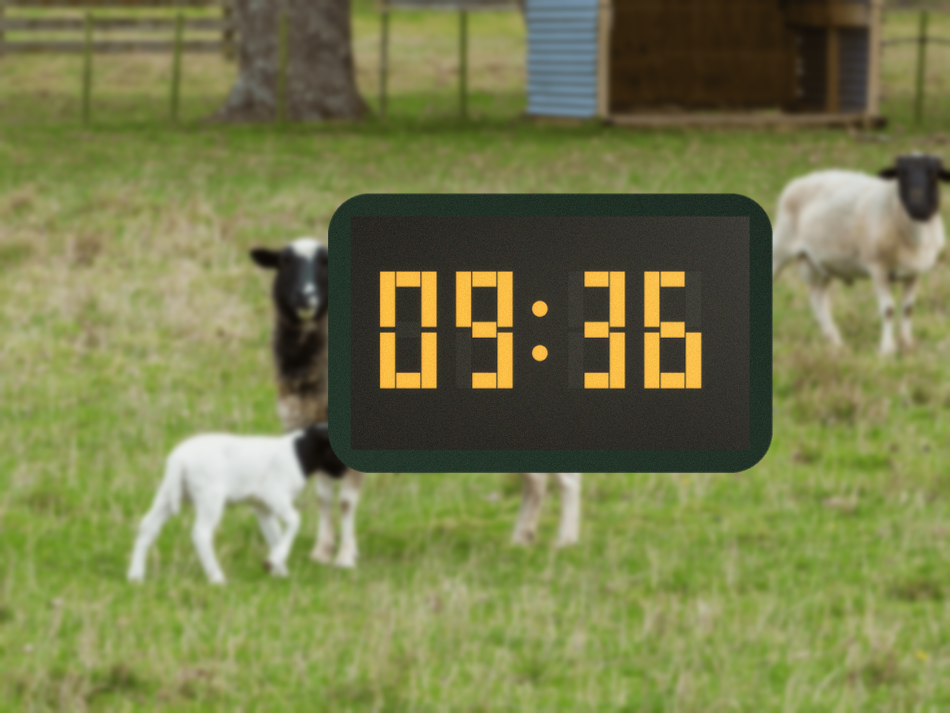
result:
{"hour": 9, "minute": 36}
